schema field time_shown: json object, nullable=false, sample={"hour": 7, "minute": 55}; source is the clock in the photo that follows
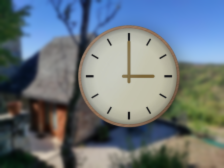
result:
{"hour": 3, "minute": 0}
